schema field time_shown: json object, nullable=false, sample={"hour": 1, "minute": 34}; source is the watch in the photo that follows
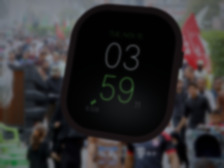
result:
{"hour": 3, "minute": 59}
